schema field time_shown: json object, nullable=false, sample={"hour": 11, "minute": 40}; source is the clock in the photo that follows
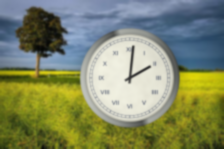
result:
{"hour": 2, "minute": 1}
